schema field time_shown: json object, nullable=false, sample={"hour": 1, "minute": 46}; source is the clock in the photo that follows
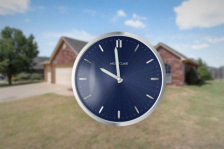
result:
{"hour": 9, "minute": 59}
